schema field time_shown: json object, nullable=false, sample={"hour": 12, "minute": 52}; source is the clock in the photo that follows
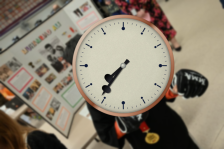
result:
{"hour": 7, "minute": 36}
